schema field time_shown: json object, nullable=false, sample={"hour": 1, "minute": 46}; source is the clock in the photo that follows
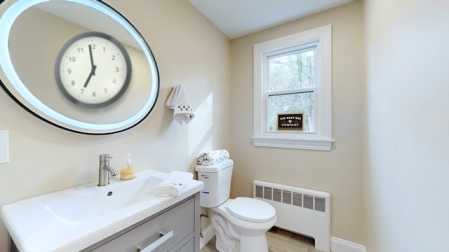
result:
{"hour": 6, "minute": 59}
